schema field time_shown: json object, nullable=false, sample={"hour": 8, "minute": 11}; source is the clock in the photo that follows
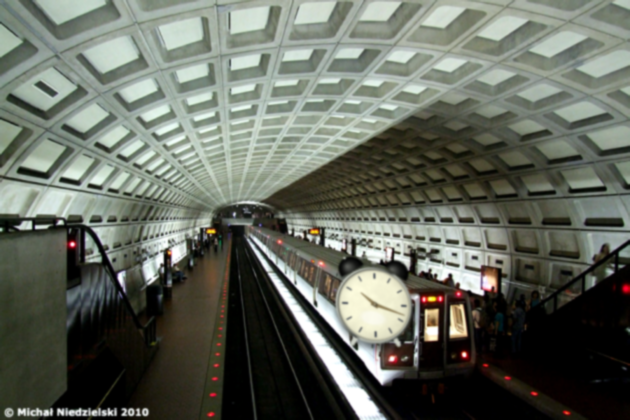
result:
{"hour": 10, "minute": 18}
